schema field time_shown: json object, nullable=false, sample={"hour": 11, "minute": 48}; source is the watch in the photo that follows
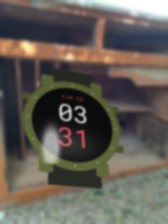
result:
{"hour": 3, "minute": 31}
